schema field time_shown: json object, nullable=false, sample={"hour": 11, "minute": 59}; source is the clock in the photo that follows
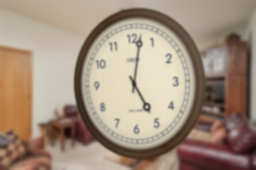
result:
{"hour": 5, "minute": 2}
